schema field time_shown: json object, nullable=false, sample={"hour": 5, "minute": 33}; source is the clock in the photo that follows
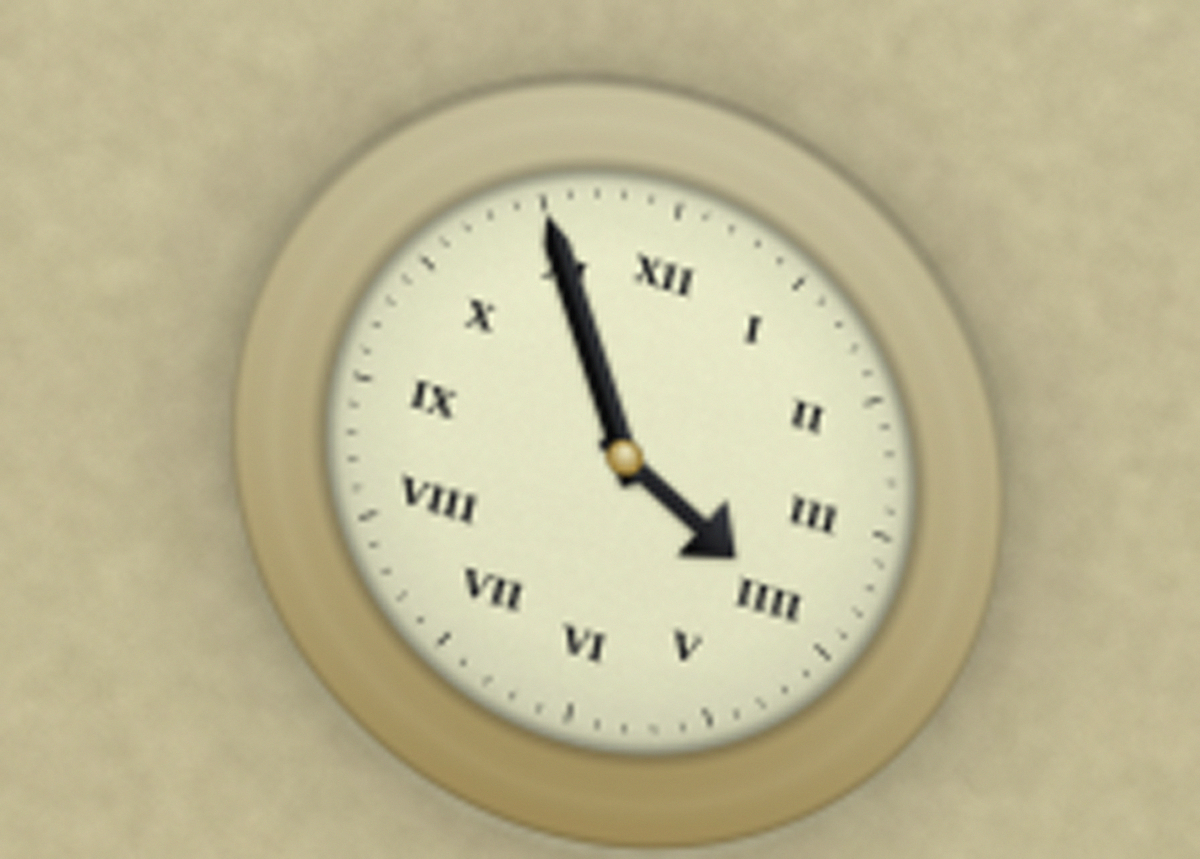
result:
{"hour": 3, "minute": 55}
